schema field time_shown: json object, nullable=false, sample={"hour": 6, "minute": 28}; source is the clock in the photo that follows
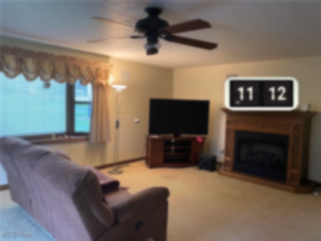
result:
{"hour": 11, "minute": 12}
